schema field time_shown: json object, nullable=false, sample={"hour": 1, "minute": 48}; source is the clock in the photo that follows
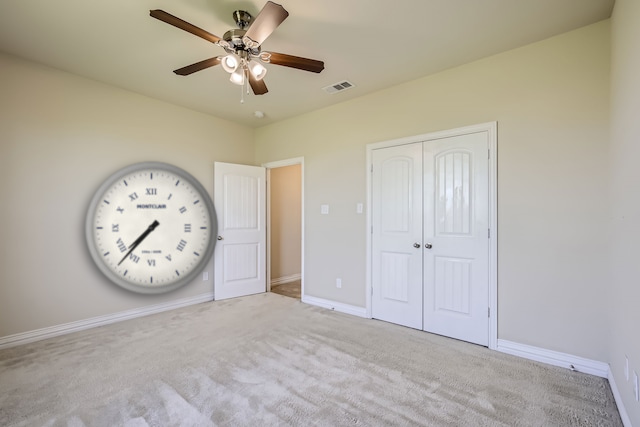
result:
{"hour": 7, "minute": 37}
